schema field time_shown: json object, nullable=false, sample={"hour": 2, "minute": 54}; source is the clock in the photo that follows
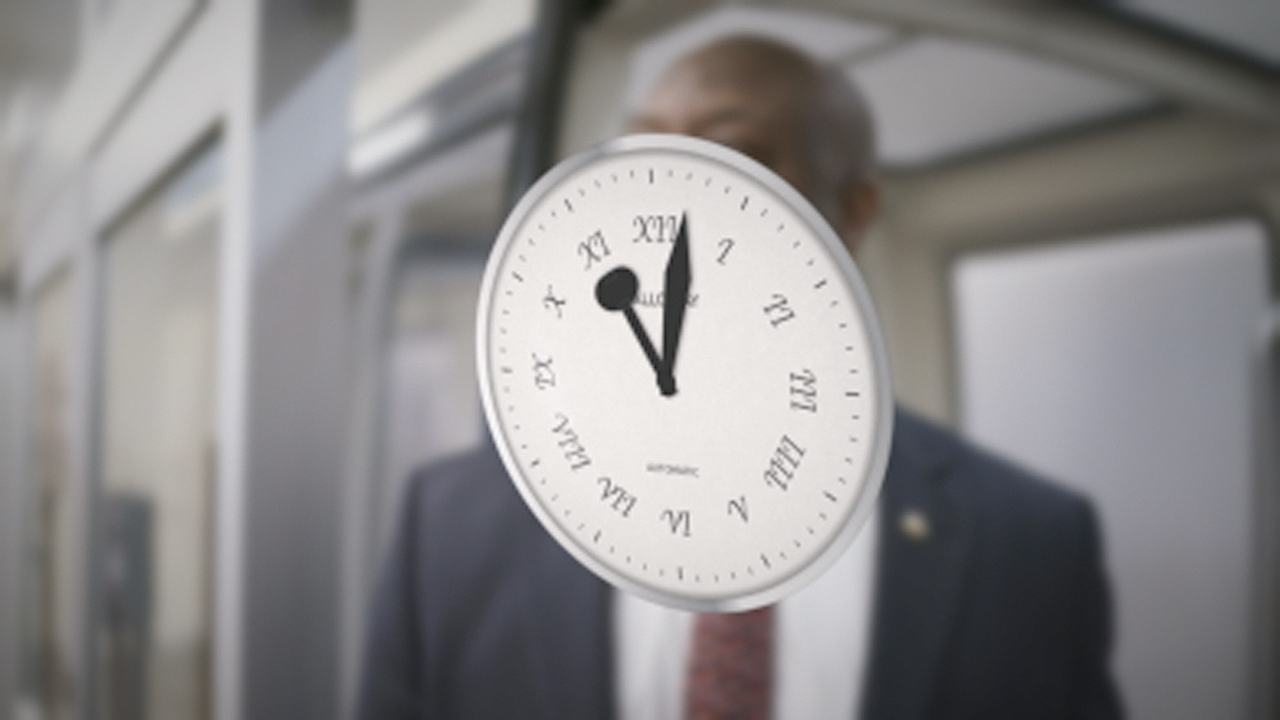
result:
{"hour": 11, "minute": 2}
